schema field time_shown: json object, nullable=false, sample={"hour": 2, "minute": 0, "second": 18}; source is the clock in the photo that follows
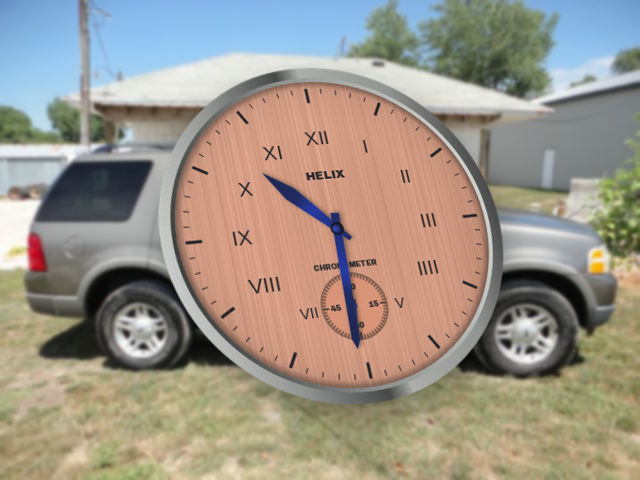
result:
{"hour": 10, "minute": 30, "second": 31}
